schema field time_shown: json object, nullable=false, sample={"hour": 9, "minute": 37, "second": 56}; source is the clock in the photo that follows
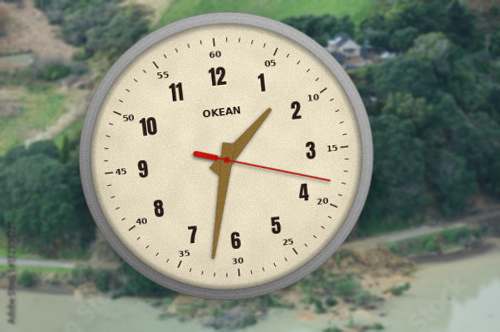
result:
{"hour": 1, "minute": 32, "second": 18}
